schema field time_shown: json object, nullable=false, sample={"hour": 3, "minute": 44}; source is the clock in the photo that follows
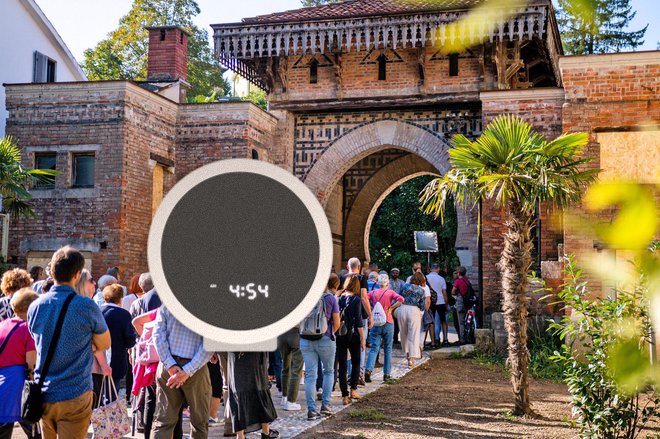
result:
{"hour": 4, "minute": 54}
